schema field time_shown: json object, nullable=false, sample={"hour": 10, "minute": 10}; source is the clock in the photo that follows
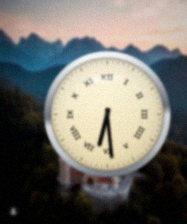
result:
{"hour": 6, "minute": 29}
